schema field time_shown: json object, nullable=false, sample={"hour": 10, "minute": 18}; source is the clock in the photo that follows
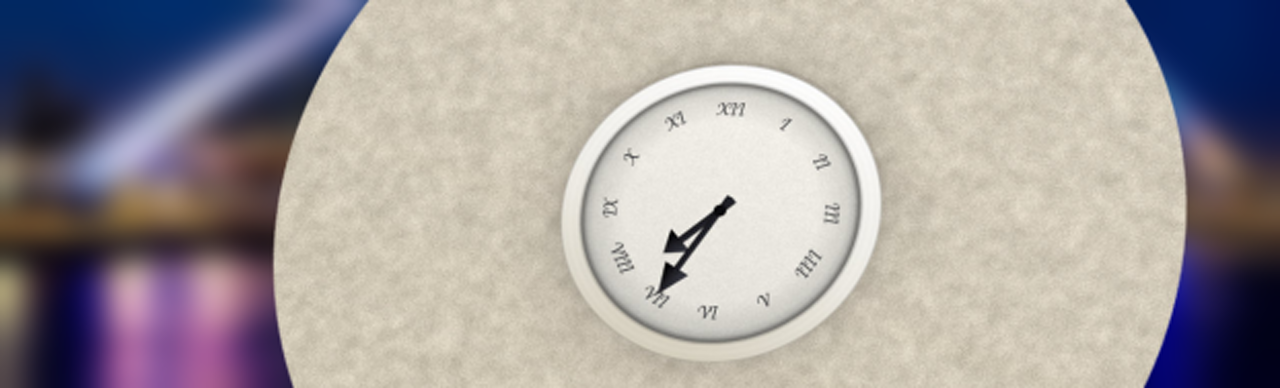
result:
{"hour": 7, "minute": 35}
